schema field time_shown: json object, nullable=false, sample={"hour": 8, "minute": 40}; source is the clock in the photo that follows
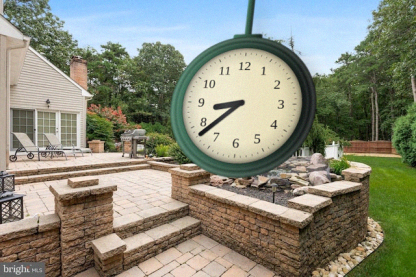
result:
{"hour": 8, "minute": 38}
